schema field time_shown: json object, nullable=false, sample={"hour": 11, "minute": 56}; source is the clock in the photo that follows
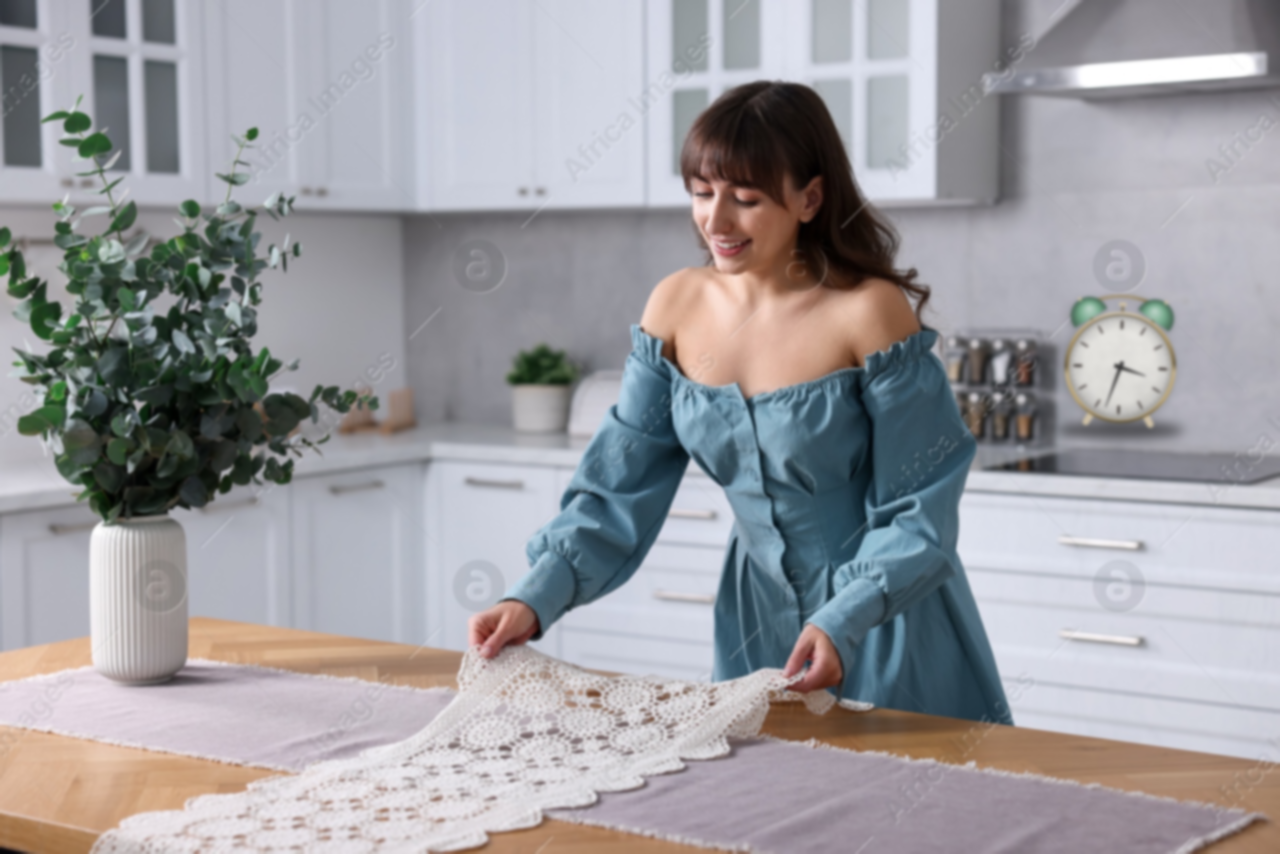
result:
{"hour": 3, "minute": 33}
